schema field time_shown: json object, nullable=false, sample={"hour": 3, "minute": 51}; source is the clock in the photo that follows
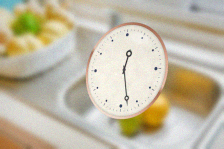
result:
{"hour": 12, "minute": 28}
